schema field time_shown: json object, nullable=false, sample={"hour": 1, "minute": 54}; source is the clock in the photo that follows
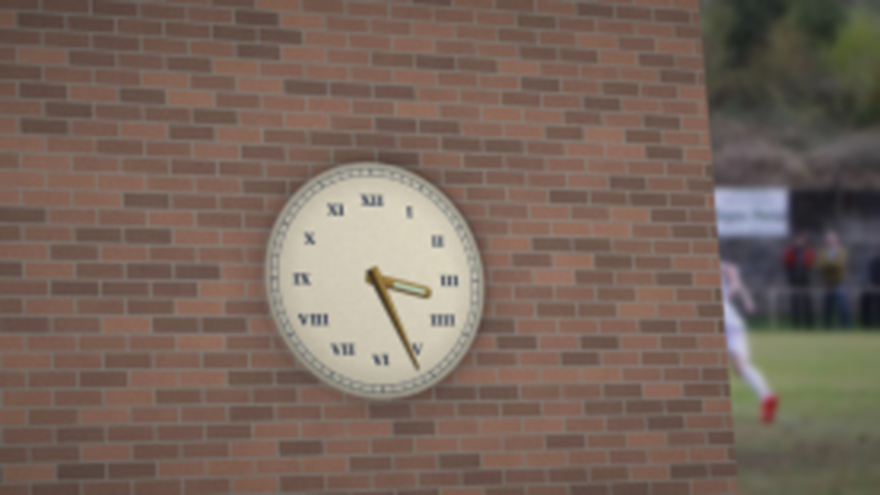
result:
{"hour": 3, "minute": 26}
